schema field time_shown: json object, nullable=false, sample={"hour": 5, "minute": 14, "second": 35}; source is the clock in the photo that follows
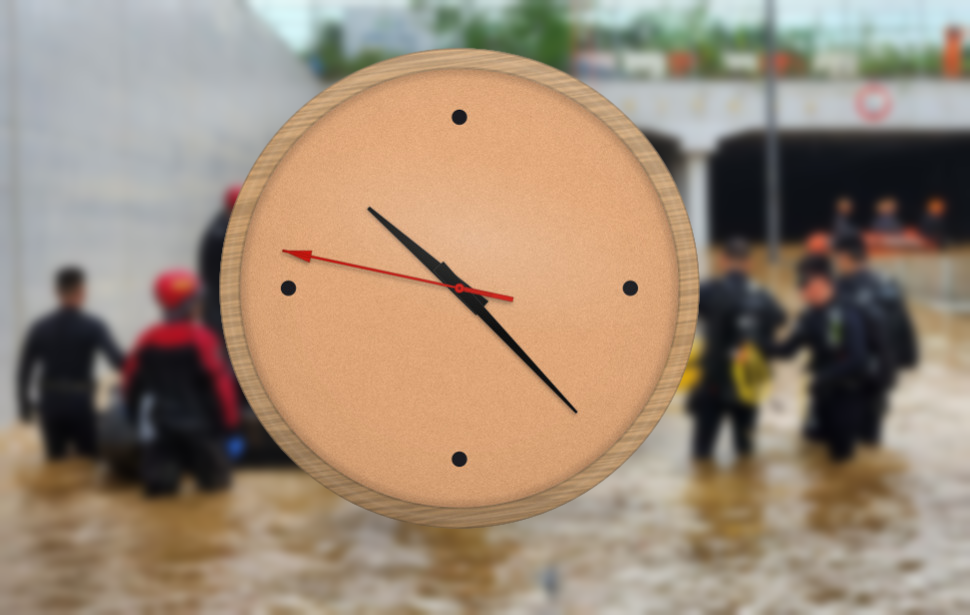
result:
{"hour": 10, "minute": 22, "second": 47}
